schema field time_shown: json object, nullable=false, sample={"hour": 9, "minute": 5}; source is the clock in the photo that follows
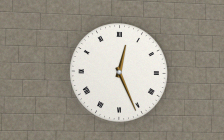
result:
{"hour": 12, "minute": 26}
